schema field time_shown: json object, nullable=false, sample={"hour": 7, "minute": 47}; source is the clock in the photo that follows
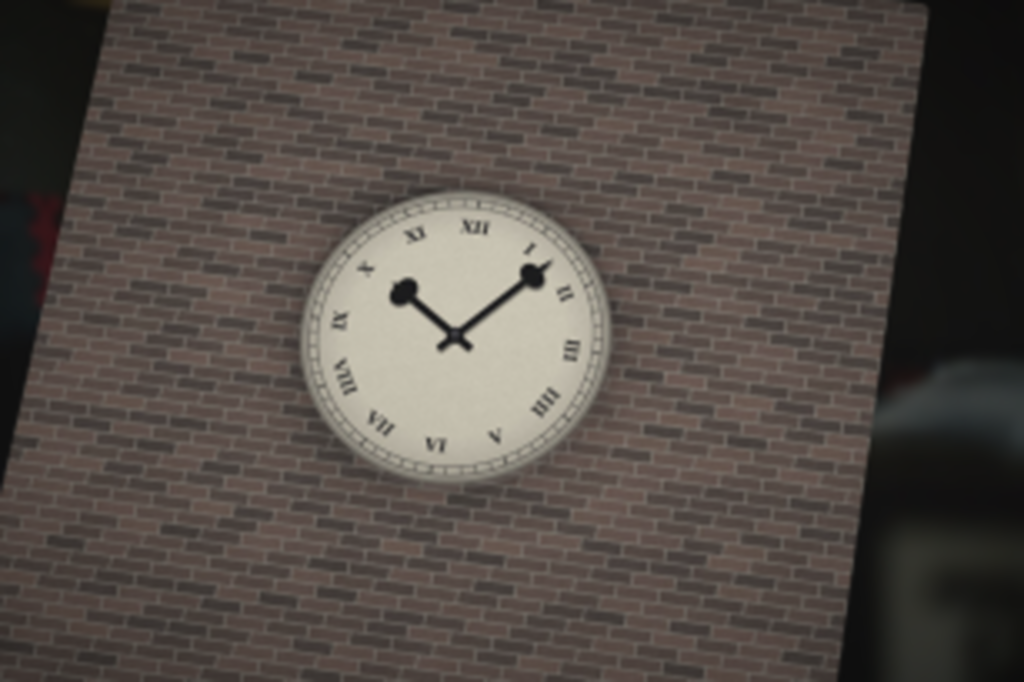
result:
{"hour": 10, "minute": 7}
